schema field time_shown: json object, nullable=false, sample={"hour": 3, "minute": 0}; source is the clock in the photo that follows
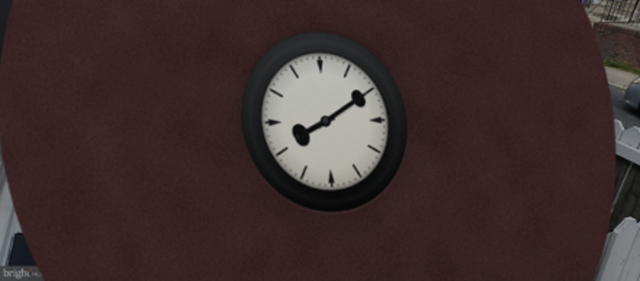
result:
{"hour": 8, "minute": 10}
